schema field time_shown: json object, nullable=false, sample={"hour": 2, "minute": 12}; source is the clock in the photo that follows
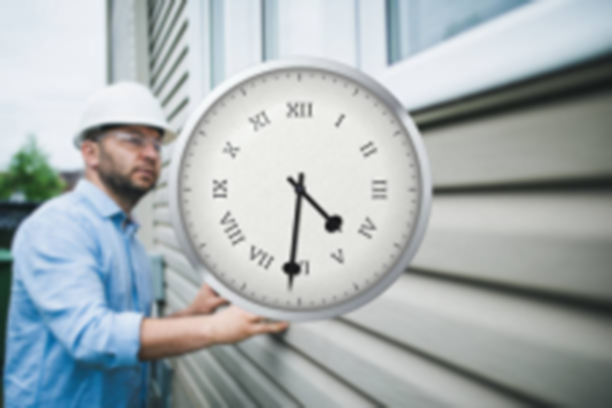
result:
{"hour": 4, "minute": 31}
